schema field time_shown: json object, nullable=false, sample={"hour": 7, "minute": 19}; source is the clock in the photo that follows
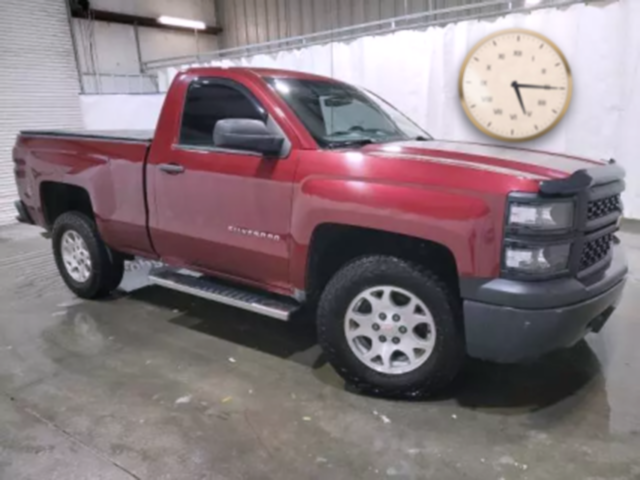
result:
{"hour": 5, "minute": 15}
